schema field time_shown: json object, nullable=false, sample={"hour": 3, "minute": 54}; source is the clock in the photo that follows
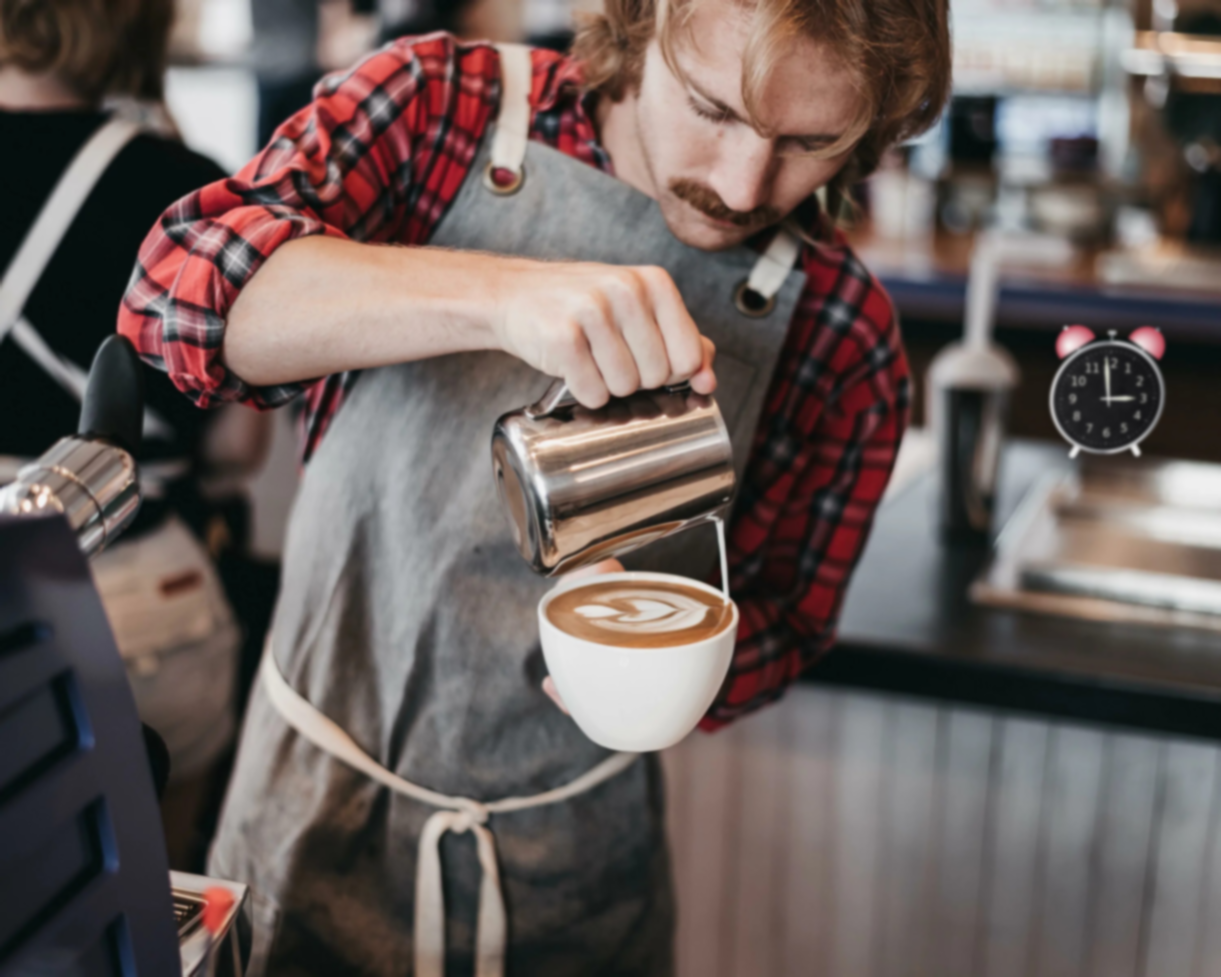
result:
{"hour": 2, "minute": 59}
